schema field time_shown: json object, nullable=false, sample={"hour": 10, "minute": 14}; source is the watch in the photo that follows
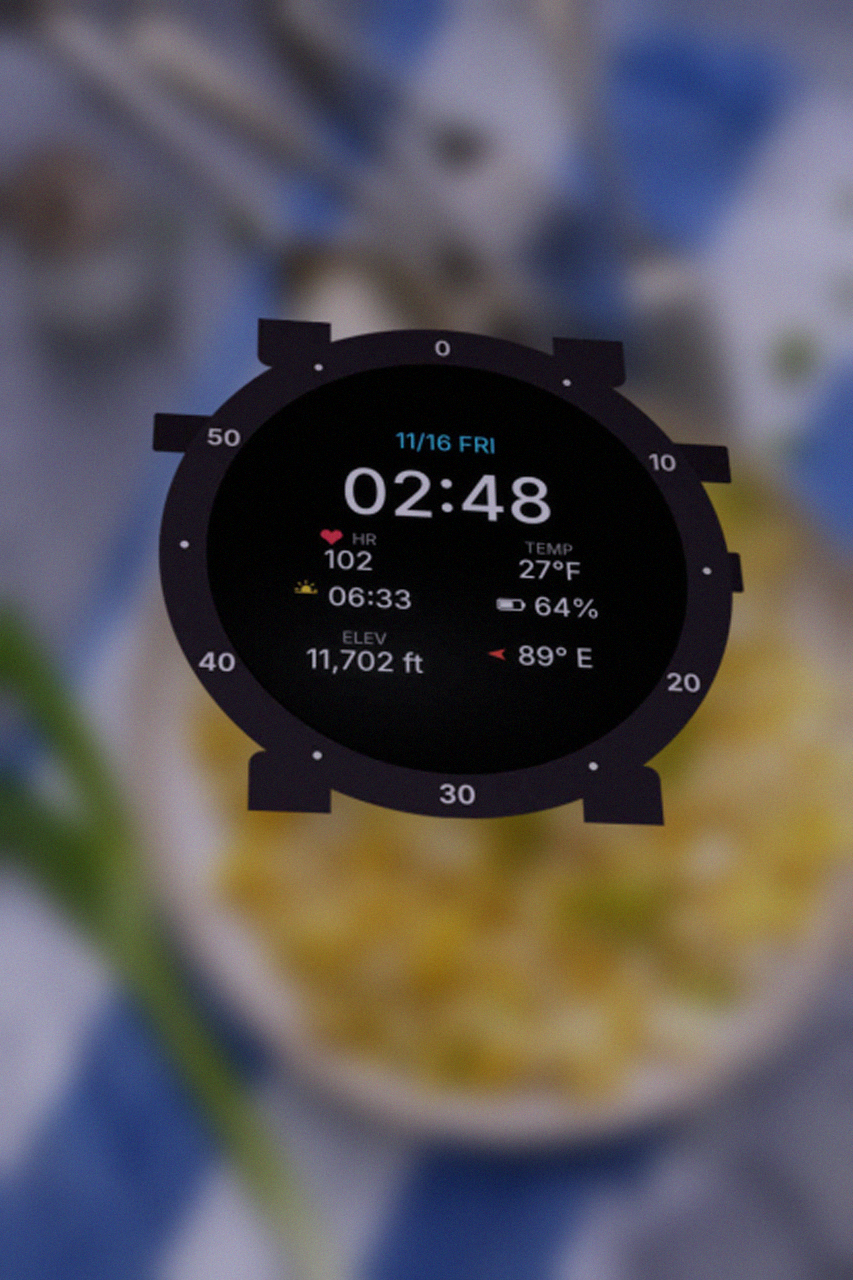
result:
{"hour": 2, "minute": 48}
